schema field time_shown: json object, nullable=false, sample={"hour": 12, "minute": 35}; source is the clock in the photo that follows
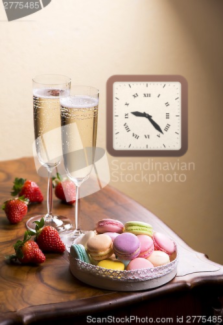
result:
{"hour": 9, "minute": 23}
